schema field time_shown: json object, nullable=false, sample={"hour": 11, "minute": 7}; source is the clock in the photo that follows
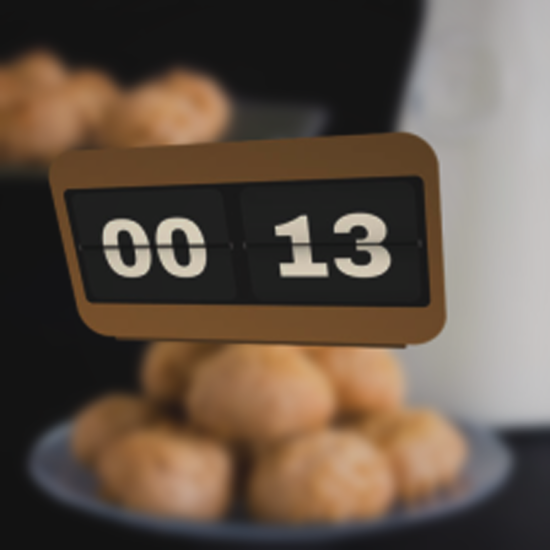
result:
{"hour": 0, "minute": 13}
